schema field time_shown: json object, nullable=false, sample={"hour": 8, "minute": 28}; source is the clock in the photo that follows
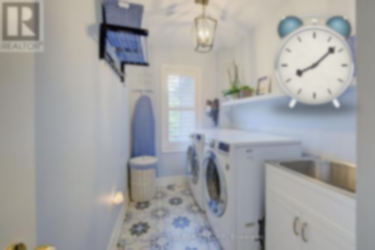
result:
{"hour": 8, "minute": 8}
